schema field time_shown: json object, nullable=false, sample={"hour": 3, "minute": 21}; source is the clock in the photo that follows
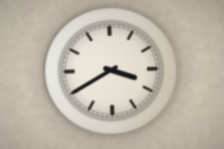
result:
{"hour": 3, "minute": 40}
